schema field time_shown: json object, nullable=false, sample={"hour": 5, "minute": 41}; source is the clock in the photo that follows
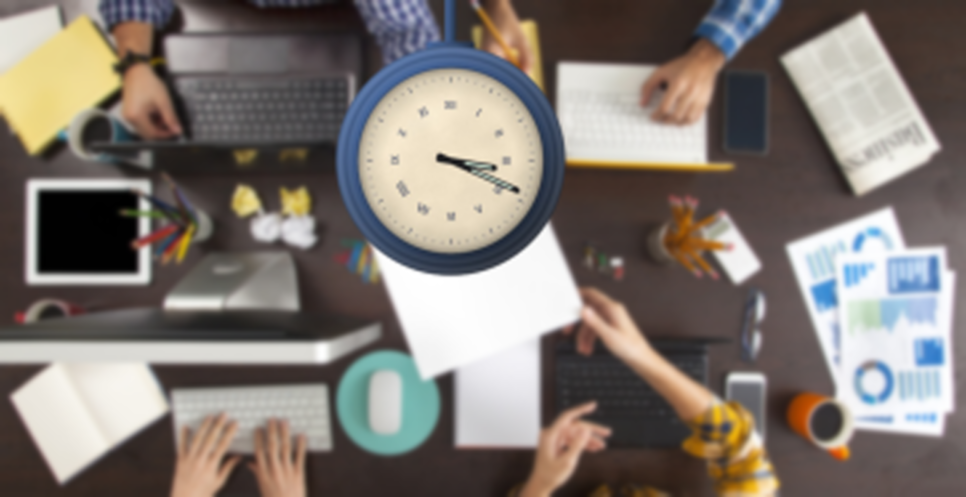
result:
{"hour": 3, "minute": 19}
